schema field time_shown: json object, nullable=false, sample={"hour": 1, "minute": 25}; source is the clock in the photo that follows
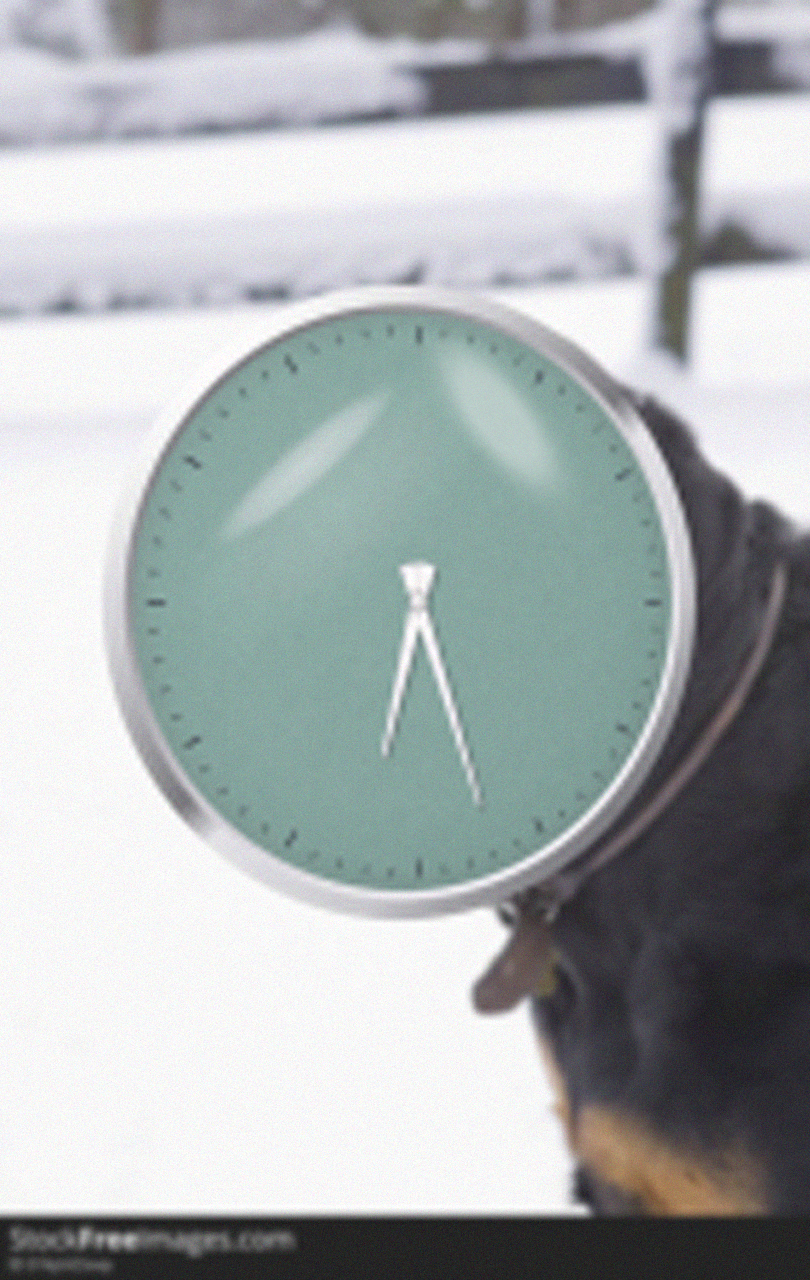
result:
{"hour": 6, "minute": 27}
